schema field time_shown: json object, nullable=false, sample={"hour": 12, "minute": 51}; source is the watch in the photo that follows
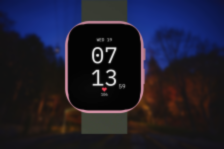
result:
{"hour": 7, "minute": 13}
